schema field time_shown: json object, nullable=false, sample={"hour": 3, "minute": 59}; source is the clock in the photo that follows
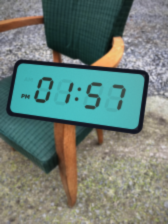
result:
{"hour": 1, "minute": 57}
